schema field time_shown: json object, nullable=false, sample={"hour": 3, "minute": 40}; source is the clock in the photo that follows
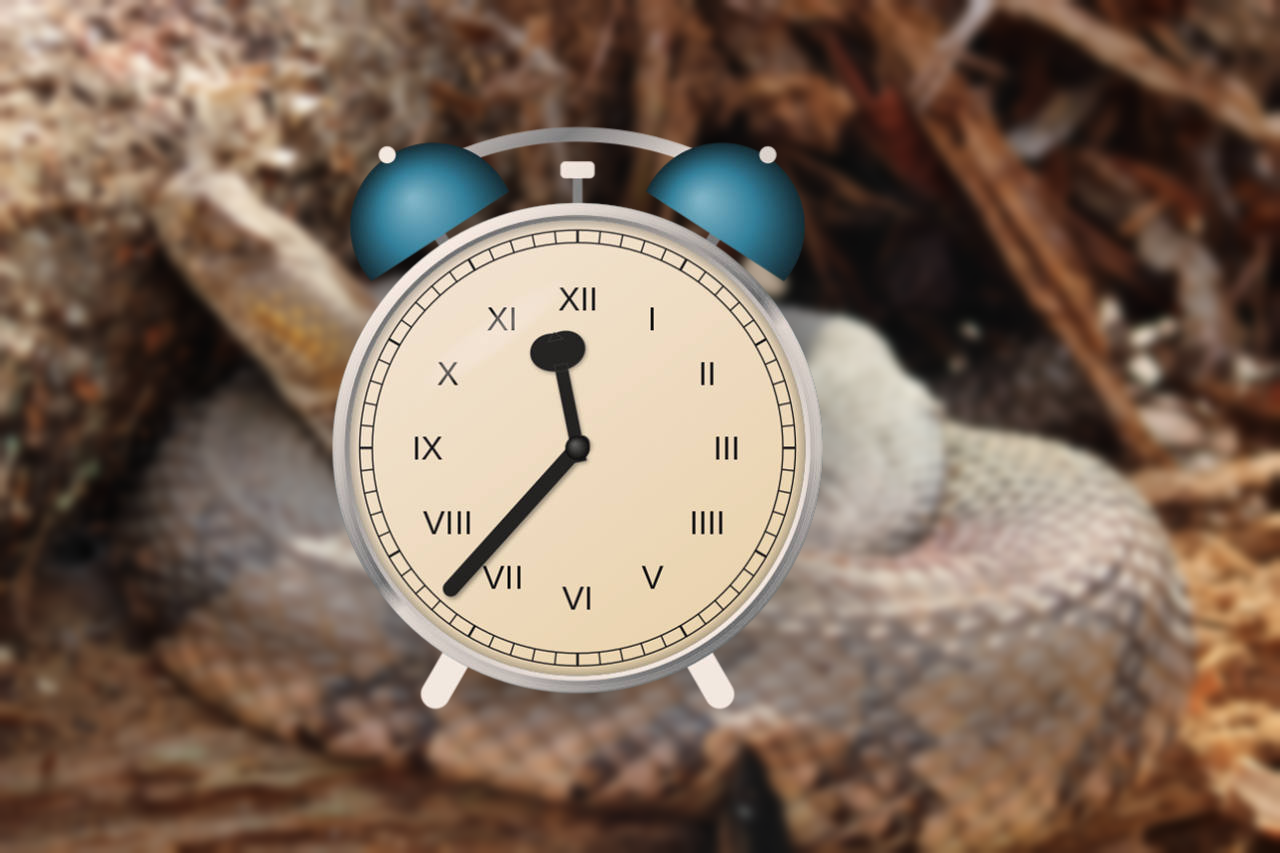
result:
{"hour": 11, "minute": 37}
